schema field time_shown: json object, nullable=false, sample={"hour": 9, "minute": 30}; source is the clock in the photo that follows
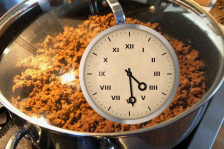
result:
{"hour": 4, "minute": 29}
